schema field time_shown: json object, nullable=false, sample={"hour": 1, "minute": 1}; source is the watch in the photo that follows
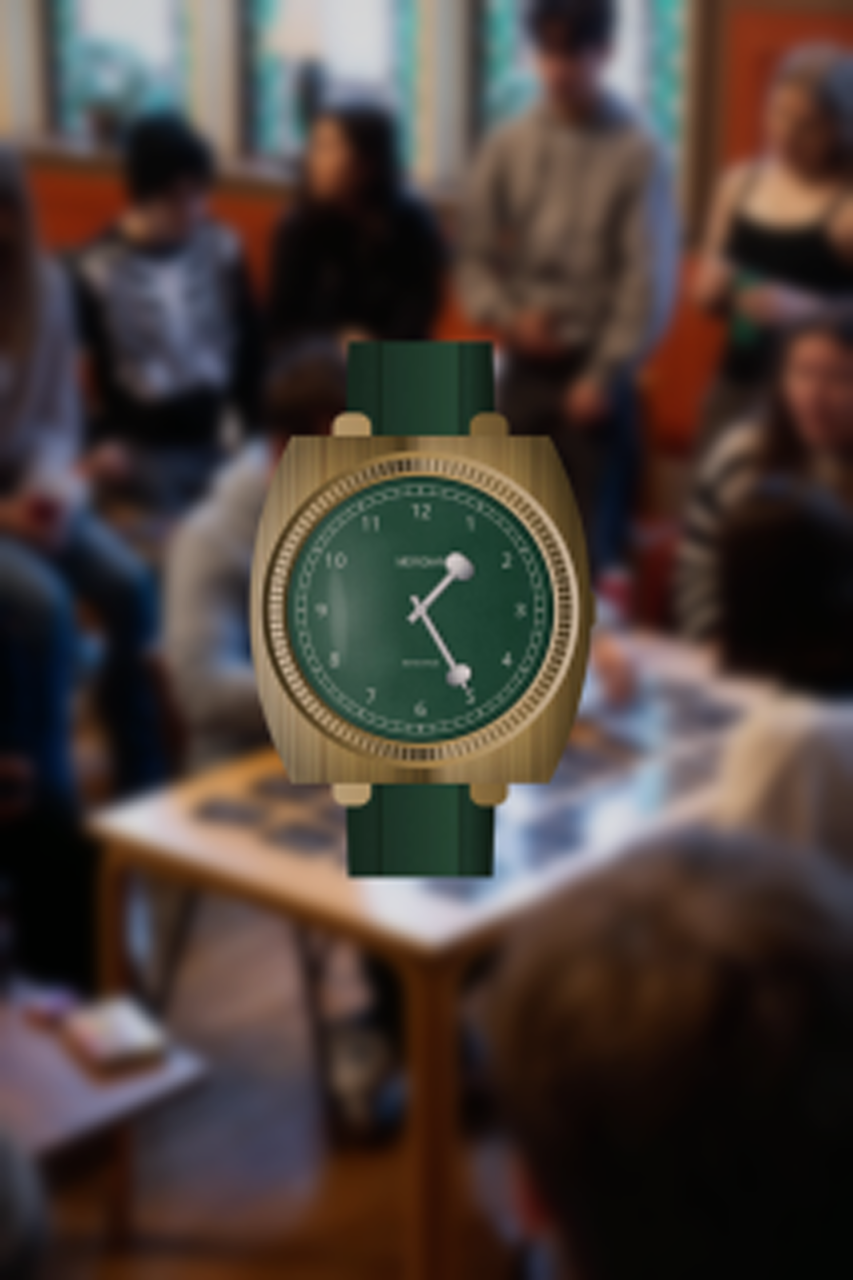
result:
{"hour": 1, "minute": 25}
